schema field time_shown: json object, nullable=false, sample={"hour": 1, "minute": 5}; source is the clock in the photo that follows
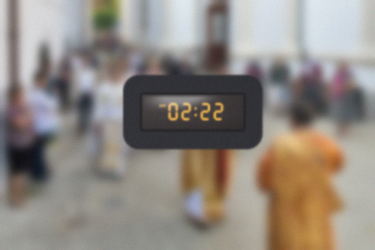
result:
{"hour": 2, "minute": 22}
